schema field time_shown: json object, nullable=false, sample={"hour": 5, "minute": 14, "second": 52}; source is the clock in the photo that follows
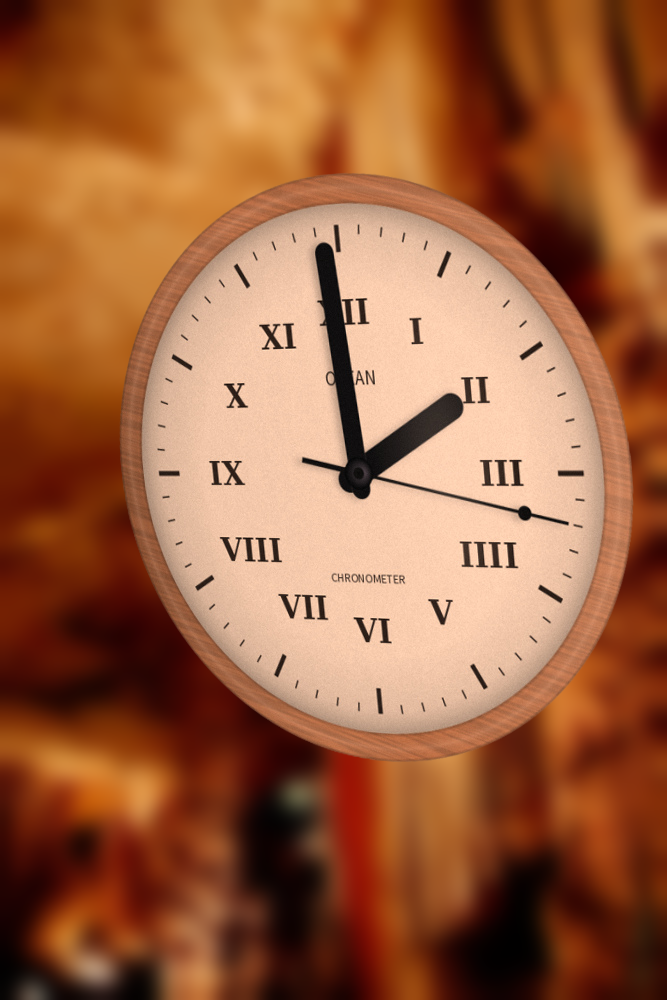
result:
{"hour": 1, "minute": 59, "second": 17}
